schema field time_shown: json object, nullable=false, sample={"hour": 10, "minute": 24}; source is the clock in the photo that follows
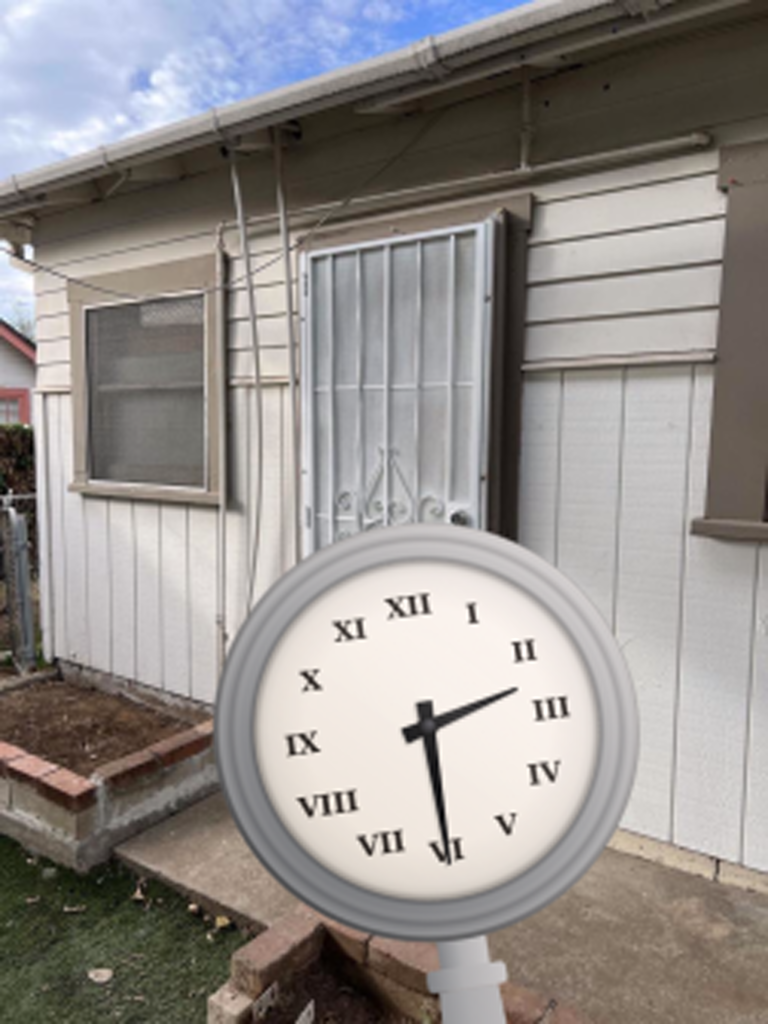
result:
{"hour": 2, "minute": 30}
